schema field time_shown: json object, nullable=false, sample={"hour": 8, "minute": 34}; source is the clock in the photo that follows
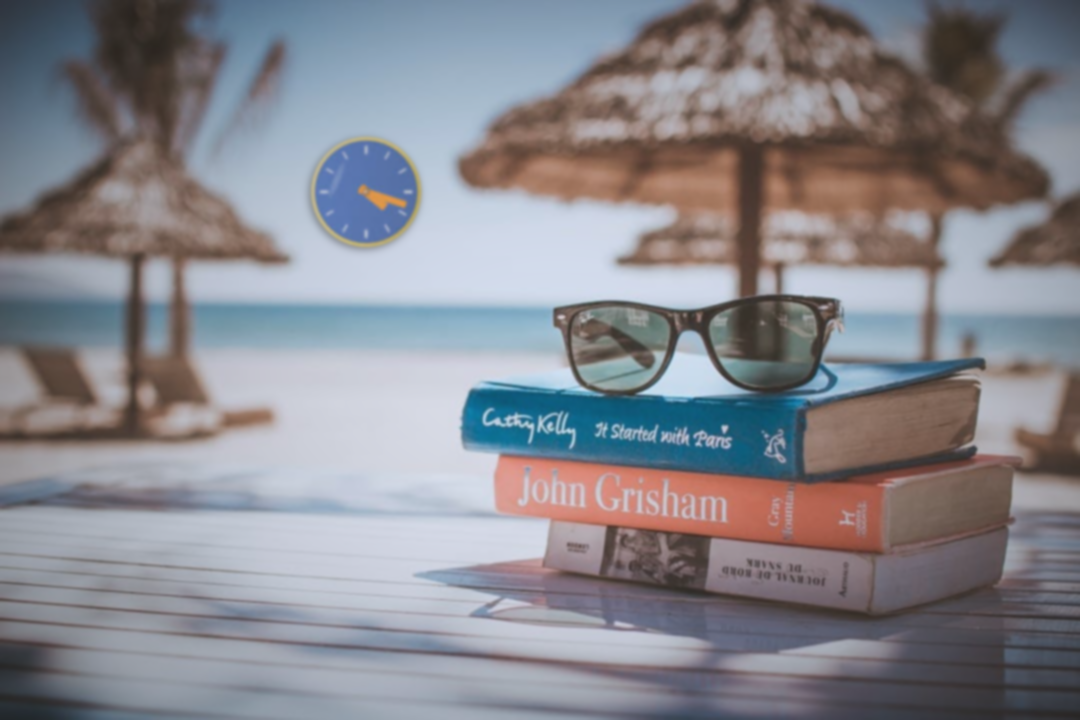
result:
{"hour": 4, "minute": 18}
